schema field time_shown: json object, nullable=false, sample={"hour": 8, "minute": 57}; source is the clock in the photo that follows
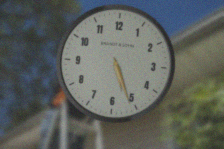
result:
{"hour": 5, "minute": 26}
